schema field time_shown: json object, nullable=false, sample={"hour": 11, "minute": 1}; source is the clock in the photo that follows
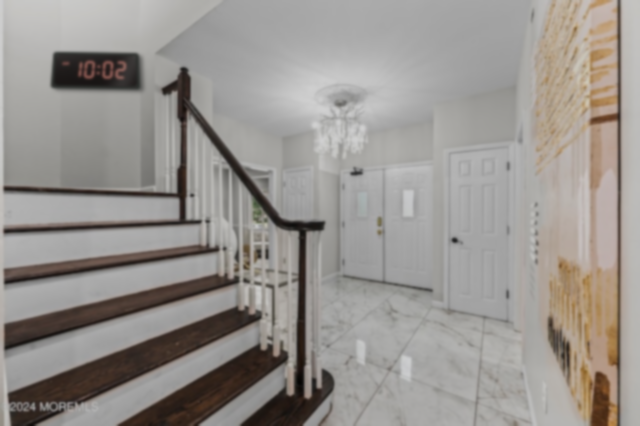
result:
{"hour": 10, "minute": 2}
